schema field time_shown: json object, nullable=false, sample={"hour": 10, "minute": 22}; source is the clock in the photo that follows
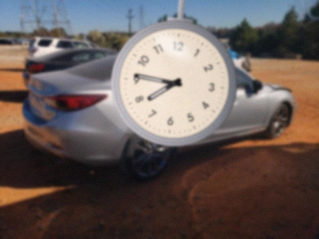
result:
{"hour": 7, "minute": 46}
